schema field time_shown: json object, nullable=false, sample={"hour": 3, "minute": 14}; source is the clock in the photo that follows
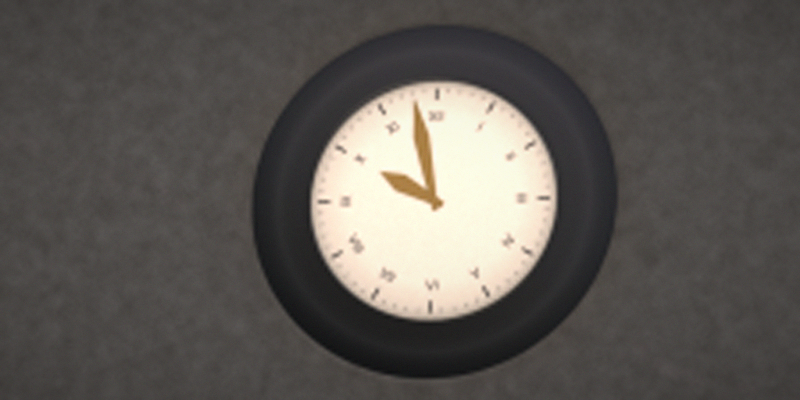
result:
{"hour": 9, "minute": 58}
